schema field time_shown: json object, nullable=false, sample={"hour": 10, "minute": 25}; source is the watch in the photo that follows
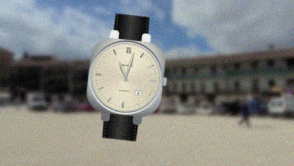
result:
{"hour": 11, "minute": 2}
